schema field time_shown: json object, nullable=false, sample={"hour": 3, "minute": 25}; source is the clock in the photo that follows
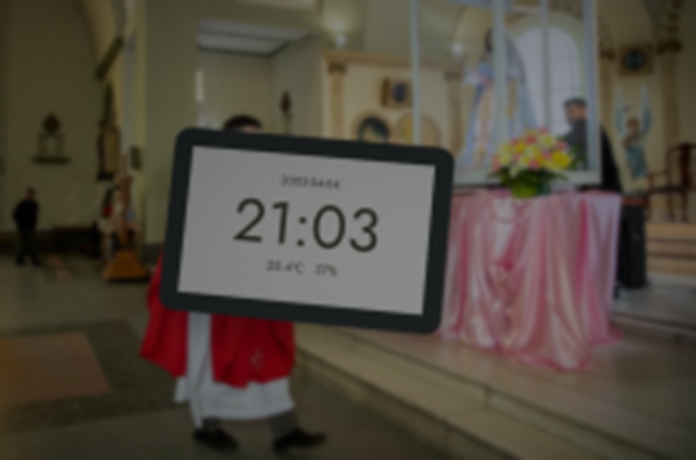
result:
{"hour": 21, "minute": 3}
